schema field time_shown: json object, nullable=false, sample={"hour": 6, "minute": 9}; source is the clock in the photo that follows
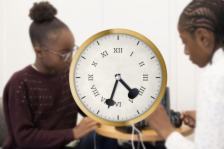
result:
{"hour": 4, "minute": 33}
